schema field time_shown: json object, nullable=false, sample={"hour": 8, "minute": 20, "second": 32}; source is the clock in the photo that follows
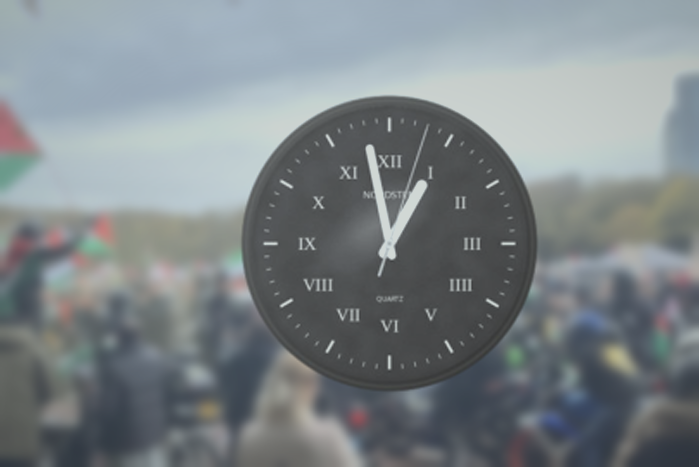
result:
{"hour": 12, "minute": 58, "second": 3}
